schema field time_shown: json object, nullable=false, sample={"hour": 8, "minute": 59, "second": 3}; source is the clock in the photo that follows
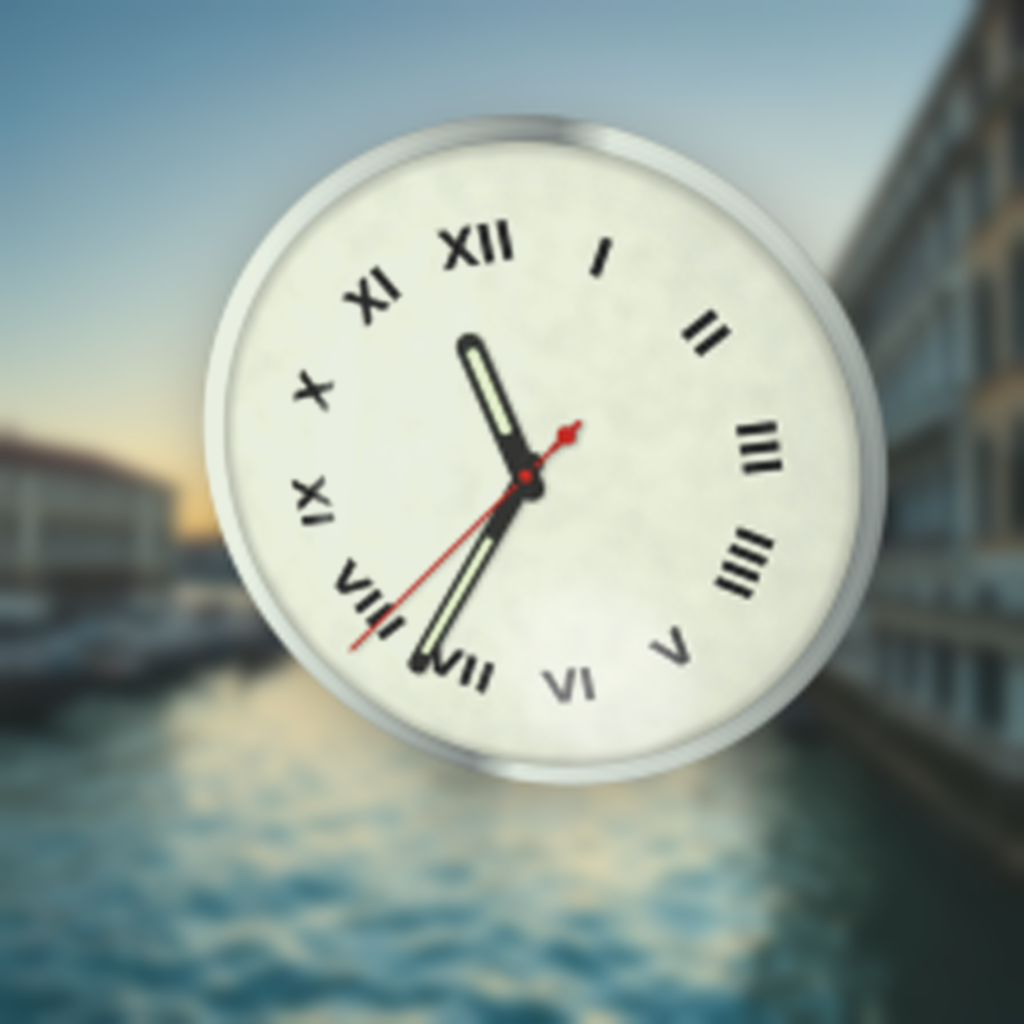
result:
{"hour": 11, "minute": 36, "second": 39}
